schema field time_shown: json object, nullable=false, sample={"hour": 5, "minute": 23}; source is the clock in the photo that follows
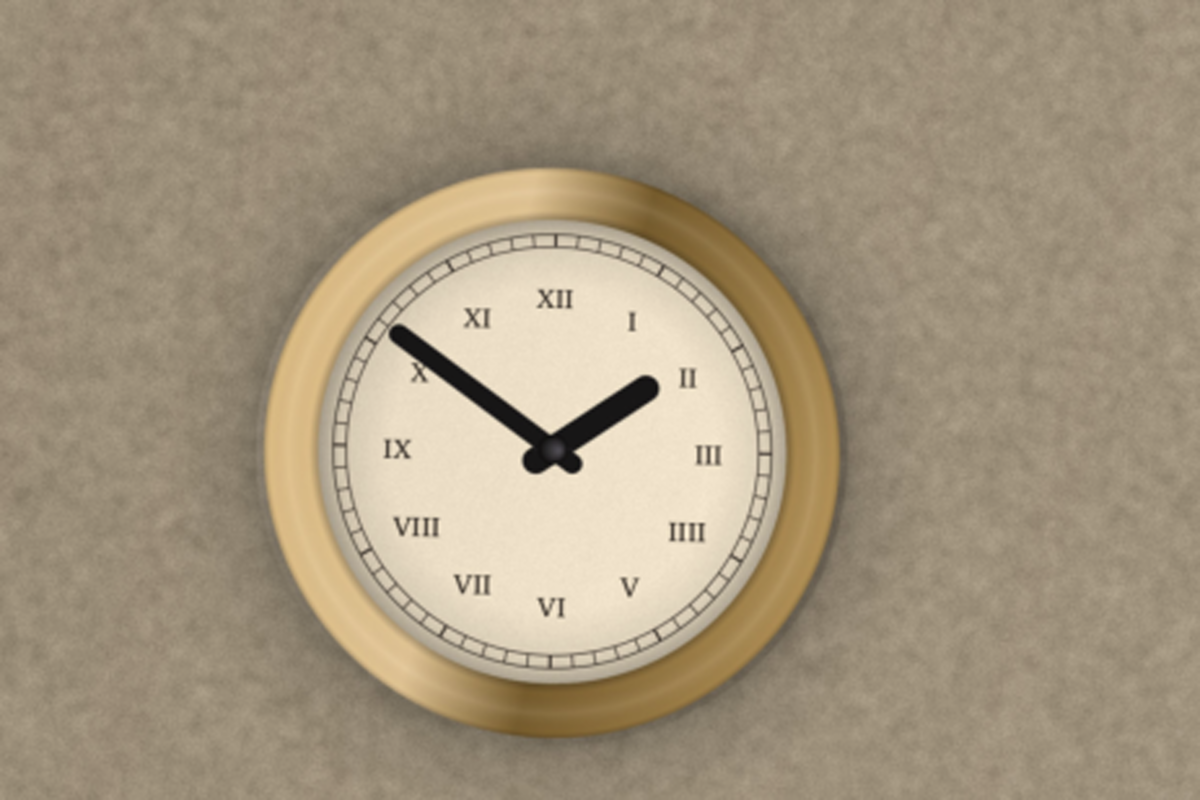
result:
{"hour": 1, "minute": 51}
